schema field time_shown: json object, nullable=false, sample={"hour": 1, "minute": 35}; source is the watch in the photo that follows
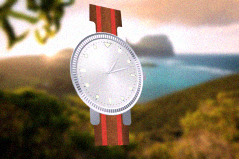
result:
{"hour": 1, "minute": 12}
